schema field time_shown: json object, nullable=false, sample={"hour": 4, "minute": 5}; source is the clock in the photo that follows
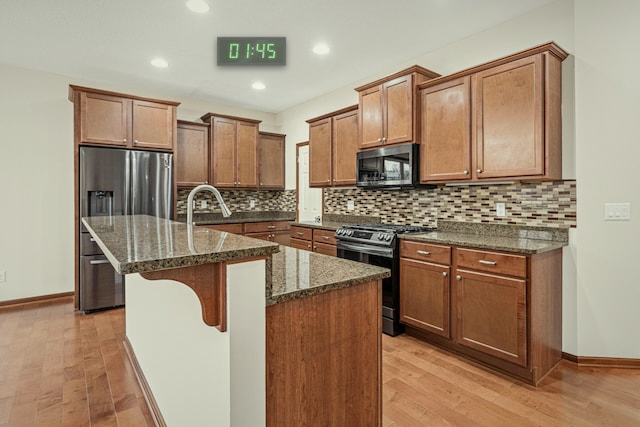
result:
{"hour": 1, "minute": 45}
